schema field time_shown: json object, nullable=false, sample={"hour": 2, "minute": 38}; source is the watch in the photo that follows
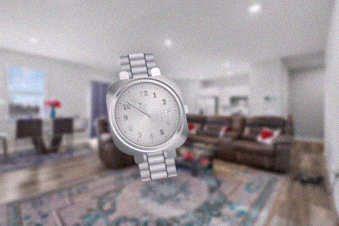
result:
{"hour": 10, "minute": 52}
